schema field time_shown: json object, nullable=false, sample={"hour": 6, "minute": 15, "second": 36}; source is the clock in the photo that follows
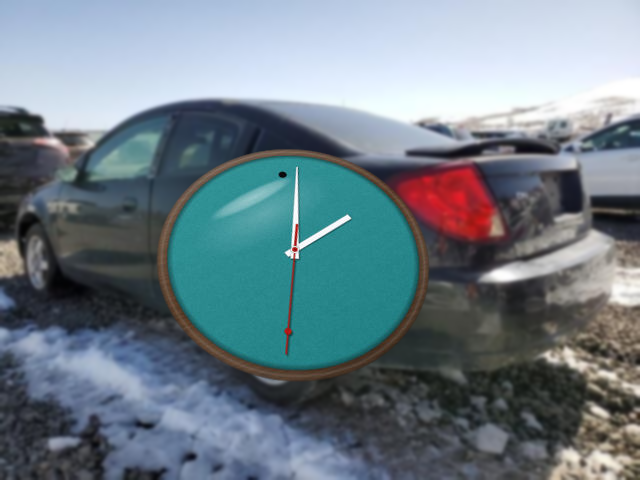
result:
{"hour": 2, "minute": 1, "second": 32}
